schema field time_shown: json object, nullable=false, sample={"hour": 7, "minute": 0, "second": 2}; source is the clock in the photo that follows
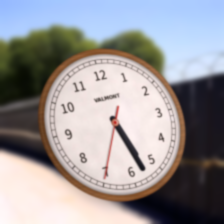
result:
{"hour": 5, "minute": 27, "second": 35}
